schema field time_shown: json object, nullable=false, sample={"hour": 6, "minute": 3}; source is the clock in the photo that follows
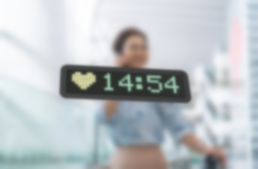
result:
{"hour": 14, "minute": 54}
